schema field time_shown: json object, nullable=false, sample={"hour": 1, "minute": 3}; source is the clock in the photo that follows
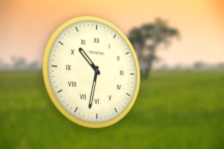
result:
{"hour": 10, "minute": 32}
